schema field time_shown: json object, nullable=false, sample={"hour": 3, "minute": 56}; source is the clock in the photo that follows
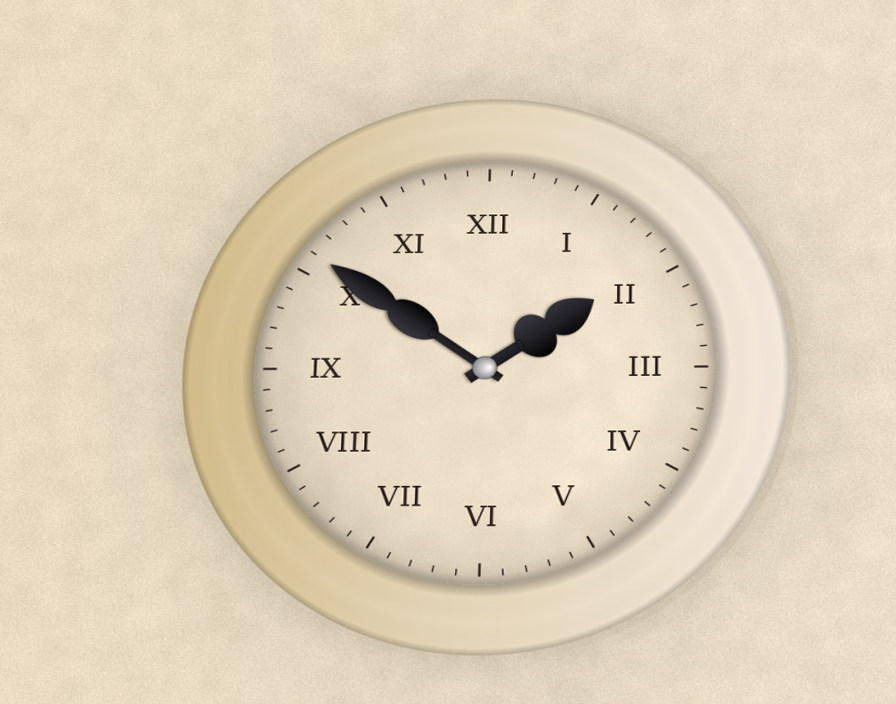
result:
{"hour": 1, "minute": 51}
